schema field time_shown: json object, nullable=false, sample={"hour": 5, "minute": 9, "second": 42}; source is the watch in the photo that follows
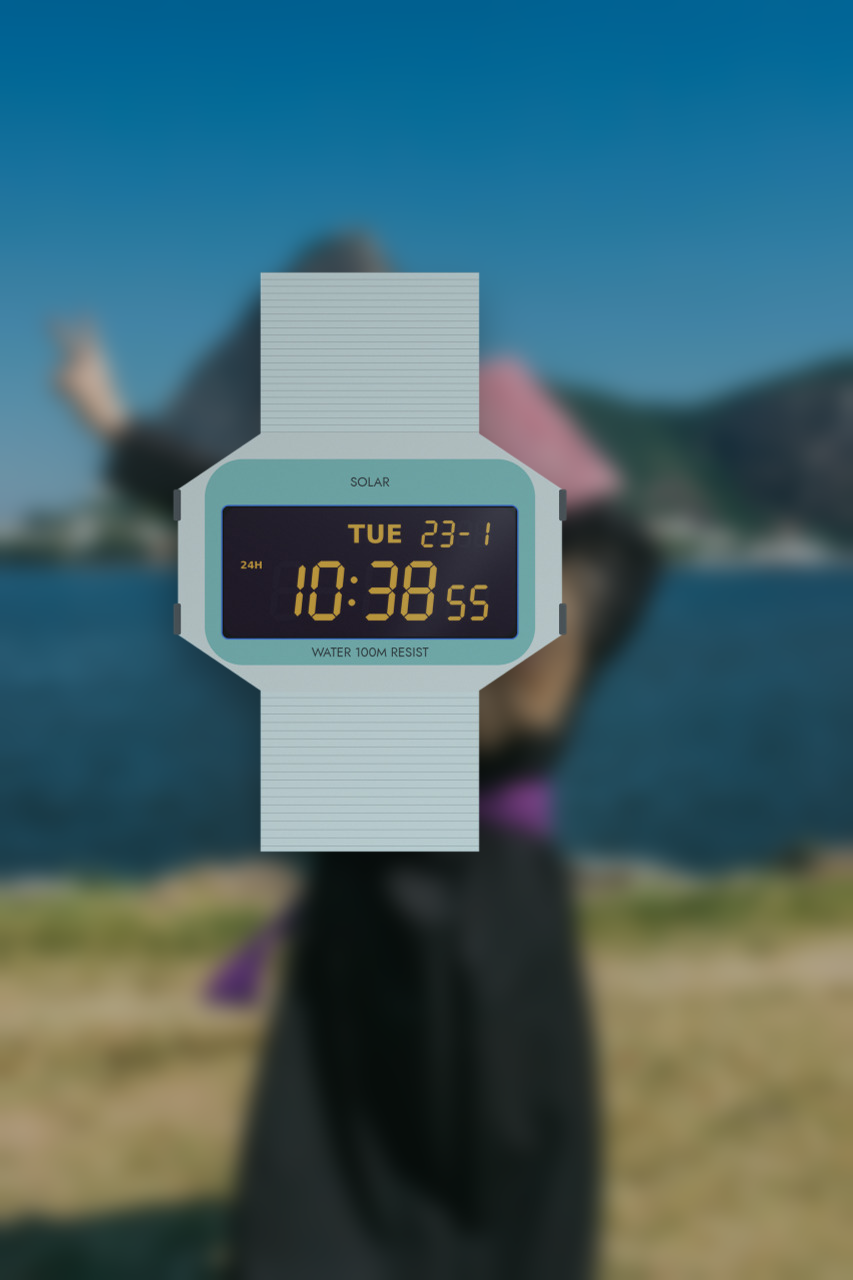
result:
{"hour": 10, "minute": 38, "second": 55}
